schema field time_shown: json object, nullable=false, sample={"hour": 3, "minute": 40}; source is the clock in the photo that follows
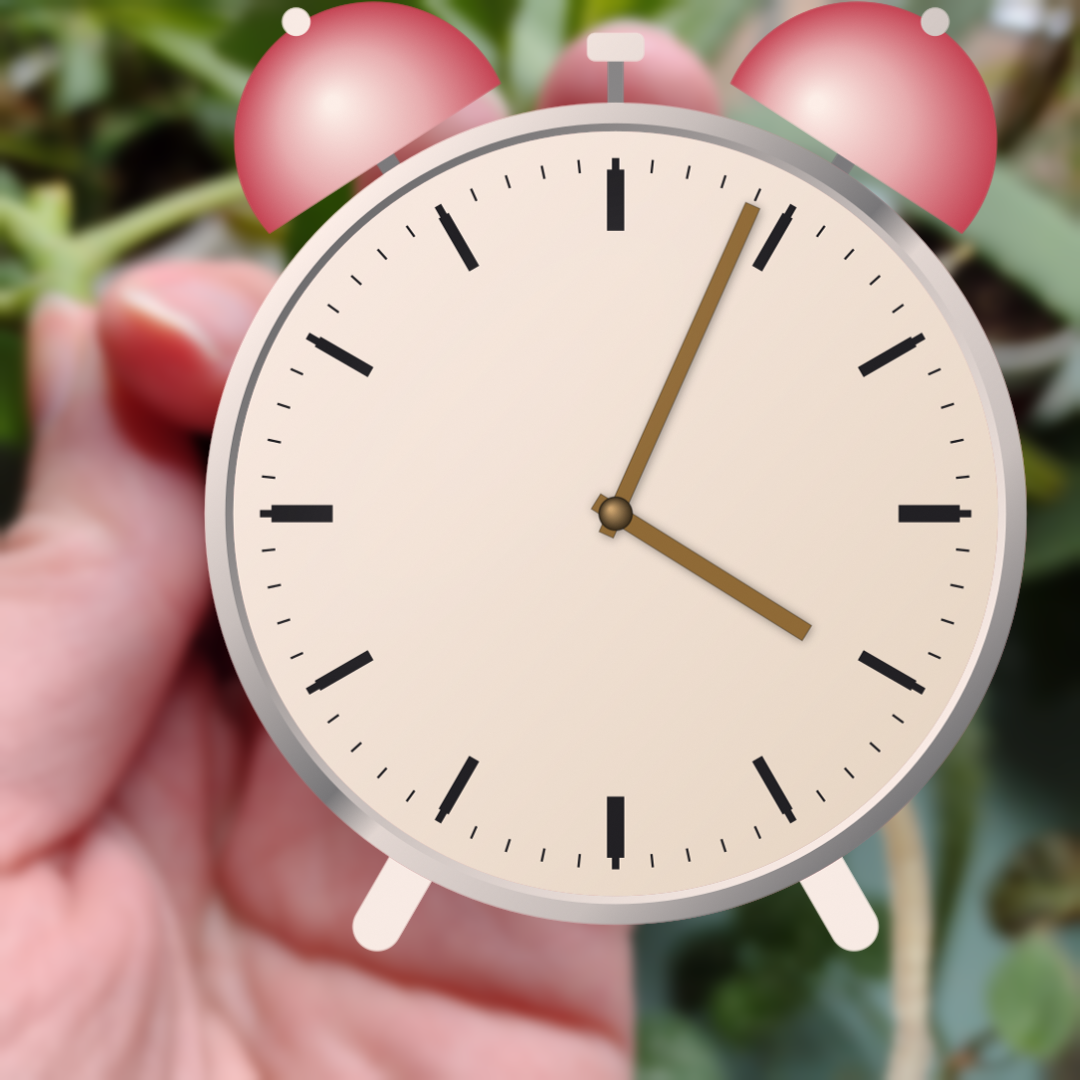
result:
{"hour": 4, "minute": 4}
